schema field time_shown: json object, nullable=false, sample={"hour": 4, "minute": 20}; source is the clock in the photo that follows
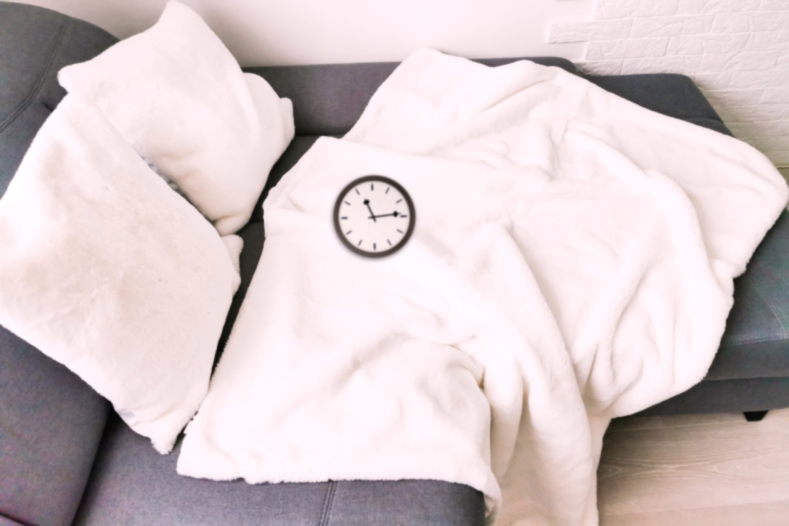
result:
{"hour": 11, "minute": 14}
